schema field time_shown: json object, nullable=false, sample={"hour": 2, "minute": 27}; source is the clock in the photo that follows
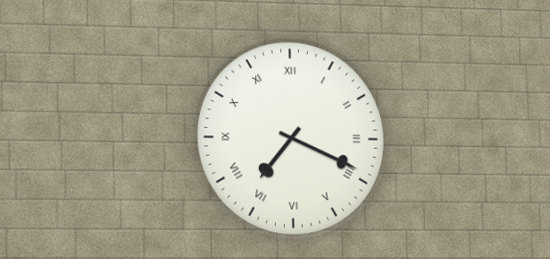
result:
{"hour": 7, "minute": 19}
